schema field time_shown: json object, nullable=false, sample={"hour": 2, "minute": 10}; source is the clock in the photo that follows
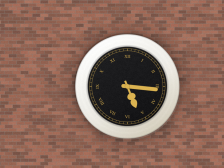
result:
{"hour": 5, "minute": 16}
